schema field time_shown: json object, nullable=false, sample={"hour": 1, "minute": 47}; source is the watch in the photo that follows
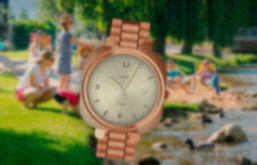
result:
{"hour": 10, "minute": 4}
